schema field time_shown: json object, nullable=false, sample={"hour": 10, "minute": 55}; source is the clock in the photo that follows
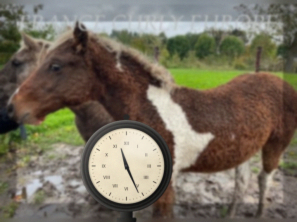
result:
{"hour": 11, "minute": 26}
